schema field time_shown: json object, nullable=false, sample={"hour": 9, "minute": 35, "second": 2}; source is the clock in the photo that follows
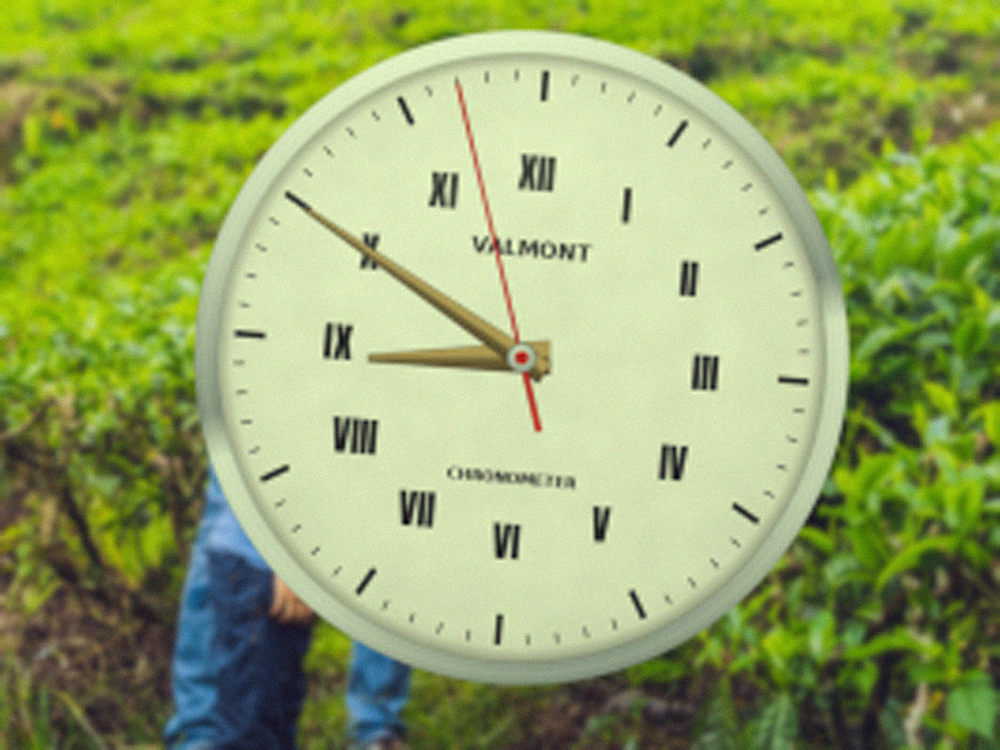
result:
{"hour": 8, "minute": 49, "second": 57}
